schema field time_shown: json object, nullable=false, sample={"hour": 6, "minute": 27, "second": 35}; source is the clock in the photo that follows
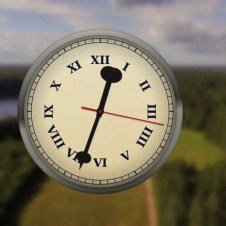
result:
{"hour": 12, "minute": 33, "second": 17}
